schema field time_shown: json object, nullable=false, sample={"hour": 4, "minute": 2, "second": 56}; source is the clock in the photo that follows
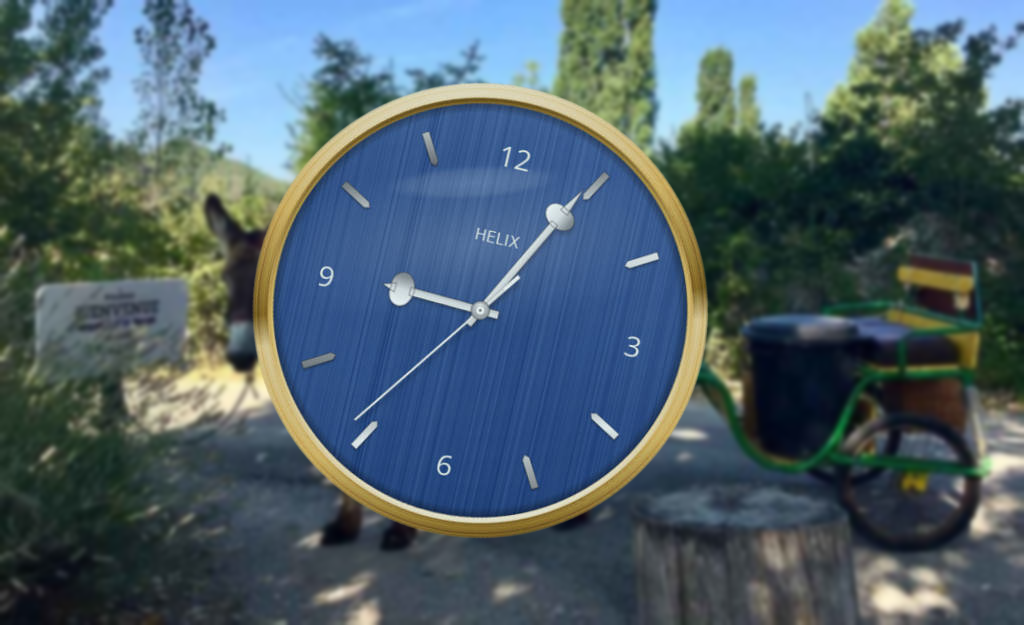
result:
{"hour": 9, "minute": 4, "second": 36}
